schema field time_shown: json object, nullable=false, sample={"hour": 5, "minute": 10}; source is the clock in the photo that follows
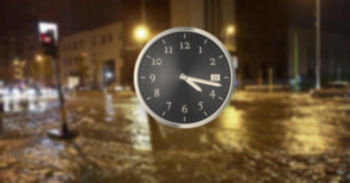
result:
{"hour": 4, "minute": 17}
